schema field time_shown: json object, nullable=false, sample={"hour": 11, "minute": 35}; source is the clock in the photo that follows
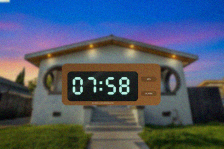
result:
{"hour": 7, "minute": 58}
